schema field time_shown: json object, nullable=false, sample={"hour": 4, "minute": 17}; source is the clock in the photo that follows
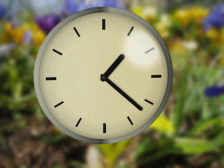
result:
{"hour": 1, "minute": 22}
